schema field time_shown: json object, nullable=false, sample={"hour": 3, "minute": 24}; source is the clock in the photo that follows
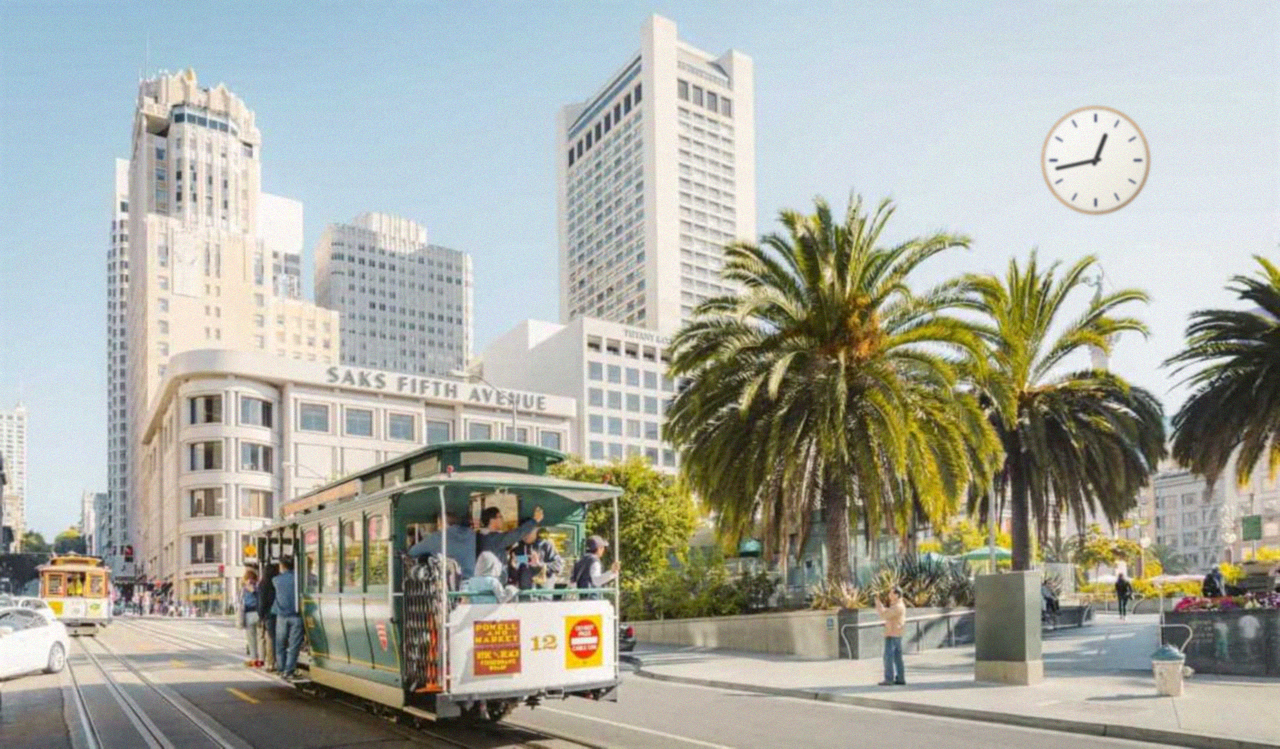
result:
{"hour": 12, "minute": 43}
